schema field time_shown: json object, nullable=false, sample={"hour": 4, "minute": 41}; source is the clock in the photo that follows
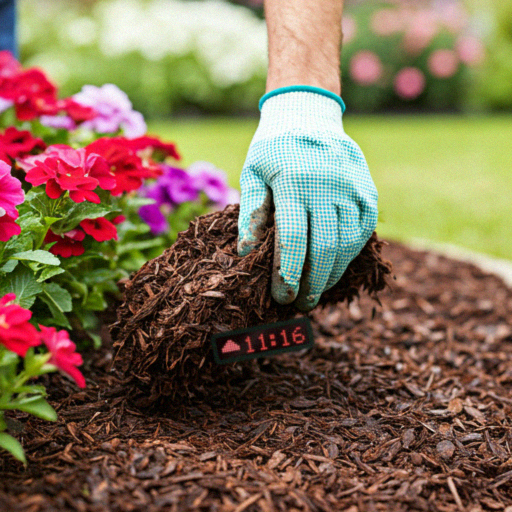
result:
{"hour": 11, "minute": 16}
